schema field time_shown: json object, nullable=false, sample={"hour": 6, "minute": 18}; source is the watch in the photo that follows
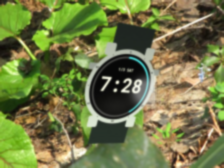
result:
{"hour": 7, "minute": 28}
